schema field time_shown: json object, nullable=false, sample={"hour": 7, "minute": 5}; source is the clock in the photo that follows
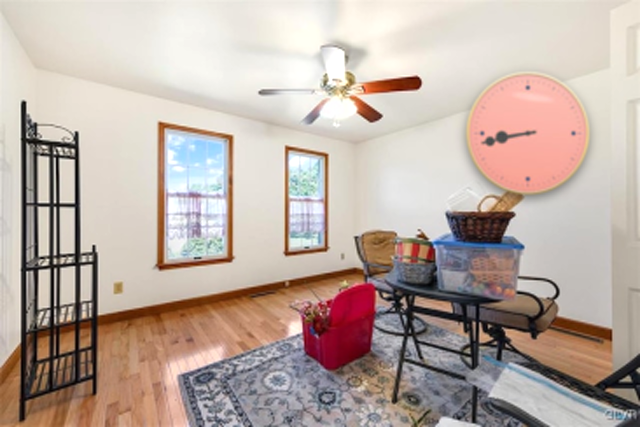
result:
{"hour": 8, "minute": 43}
